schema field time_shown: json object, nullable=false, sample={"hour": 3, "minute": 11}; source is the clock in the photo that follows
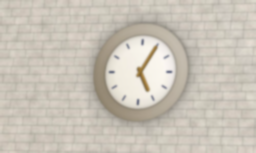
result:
{"hour": 5, "minute": 5}
